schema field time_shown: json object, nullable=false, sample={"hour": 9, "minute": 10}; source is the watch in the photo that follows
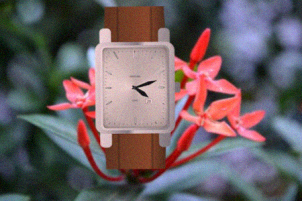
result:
{"hour": 4, "minute": 12}
